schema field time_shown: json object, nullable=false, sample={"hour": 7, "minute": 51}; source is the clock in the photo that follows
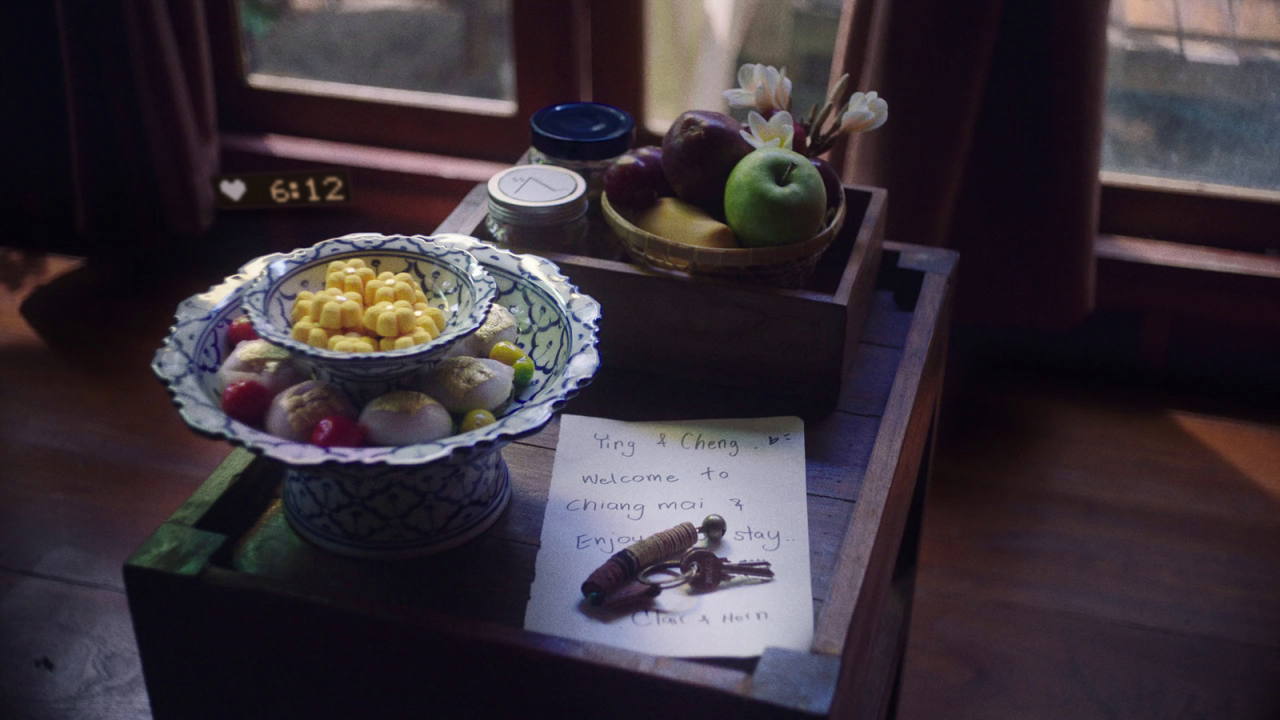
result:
{"hour": 6, "minute": 12}
